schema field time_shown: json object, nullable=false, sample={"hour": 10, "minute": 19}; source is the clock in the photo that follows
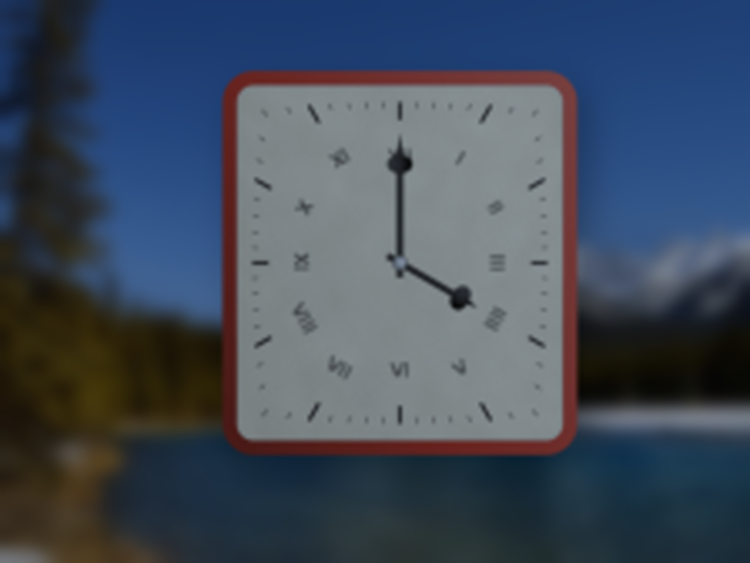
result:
{"hour": 4, "minute": 0}
